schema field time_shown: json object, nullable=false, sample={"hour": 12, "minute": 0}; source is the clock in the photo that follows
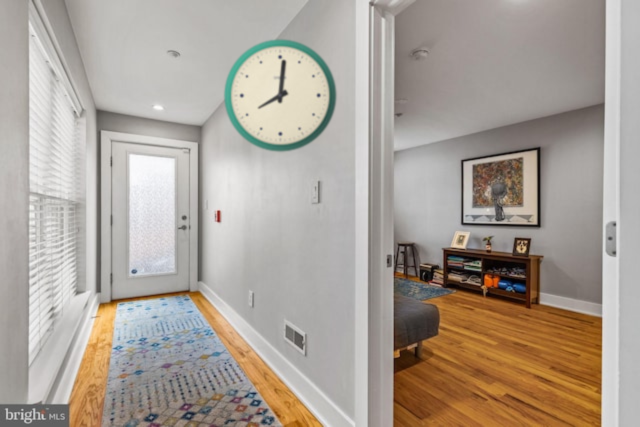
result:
{"hour": 8, "minute": 1}
